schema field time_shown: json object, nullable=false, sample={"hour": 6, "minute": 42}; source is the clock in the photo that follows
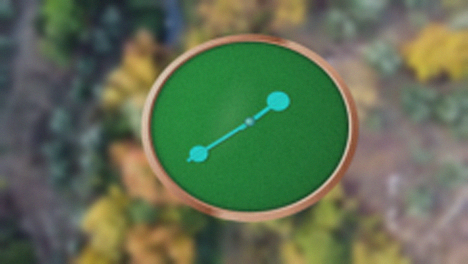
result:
{"hour": 1, "minute": 39}
